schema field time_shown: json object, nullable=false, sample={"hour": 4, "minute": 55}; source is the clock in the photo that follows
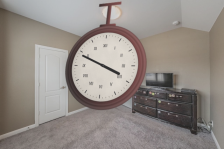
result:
{"hour": 3, "minute": 49}
